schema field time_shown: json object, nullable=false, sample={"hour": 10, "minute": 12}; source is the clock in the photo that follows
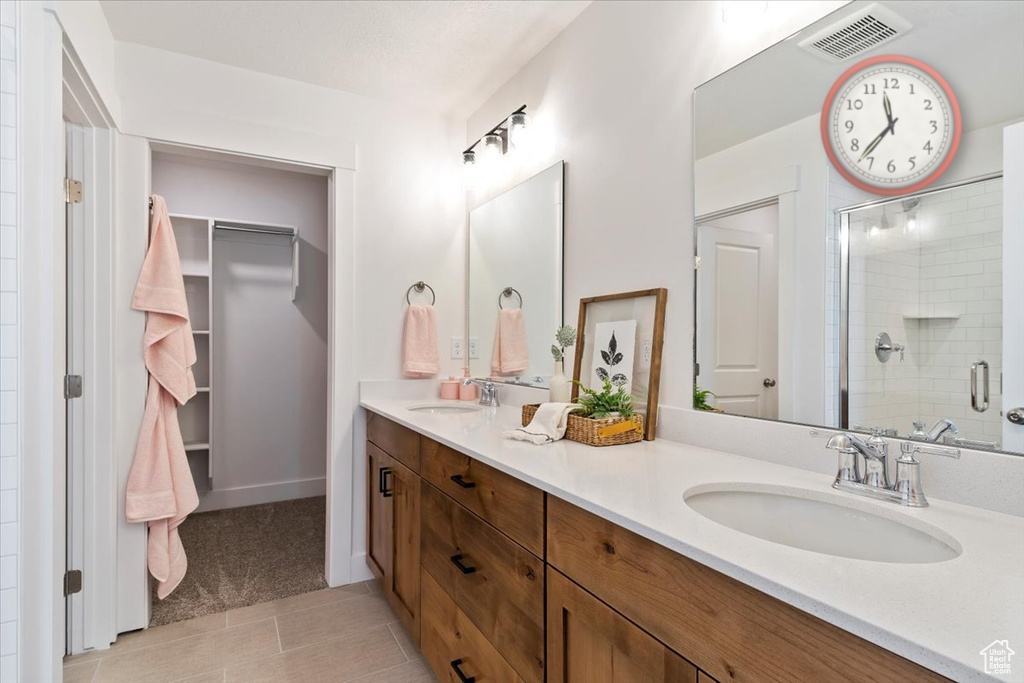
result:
{"hour": 11, "minute": 37}
